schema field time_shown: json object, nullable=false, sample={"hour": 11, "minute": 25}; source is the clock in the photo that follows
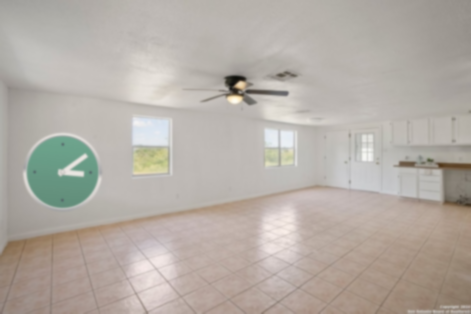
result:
{"hour": 3, "minute": 9}
